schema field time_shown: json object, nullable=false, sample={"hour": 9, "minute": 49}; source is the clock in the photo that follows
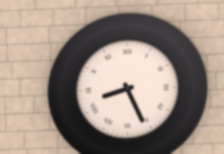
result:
{"hour": 8, "minute": 26}
